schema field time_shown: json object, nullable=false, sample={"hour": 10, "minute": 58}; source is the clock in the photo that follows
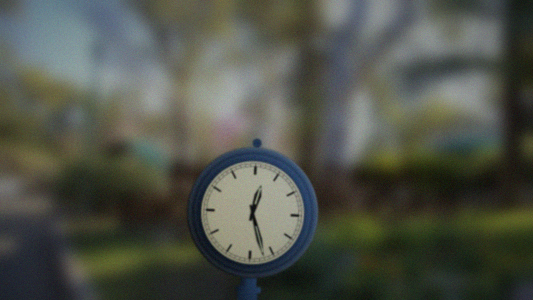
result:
{"hour": 12, "minute": 27}
